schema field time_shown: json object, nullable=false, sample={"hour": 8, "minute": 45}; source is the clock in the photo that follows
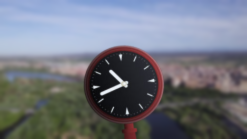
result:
{"hour": 10, "minute": 42}
